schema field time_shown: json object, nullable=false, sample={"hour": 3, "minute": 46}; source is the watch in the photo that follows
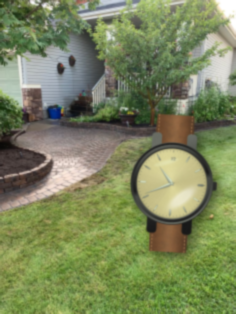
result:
{"hour": 10, "minute": 41}
